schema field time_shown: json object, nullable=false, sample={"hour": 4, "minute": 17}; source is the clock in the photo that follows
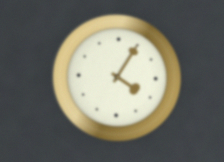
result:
{"hour": 4, "minute": 5}
